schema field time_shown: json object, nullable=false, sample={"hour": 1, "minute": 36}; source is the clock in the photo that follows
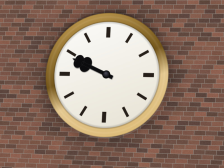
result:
{"hour": 9, "minute": 49}
